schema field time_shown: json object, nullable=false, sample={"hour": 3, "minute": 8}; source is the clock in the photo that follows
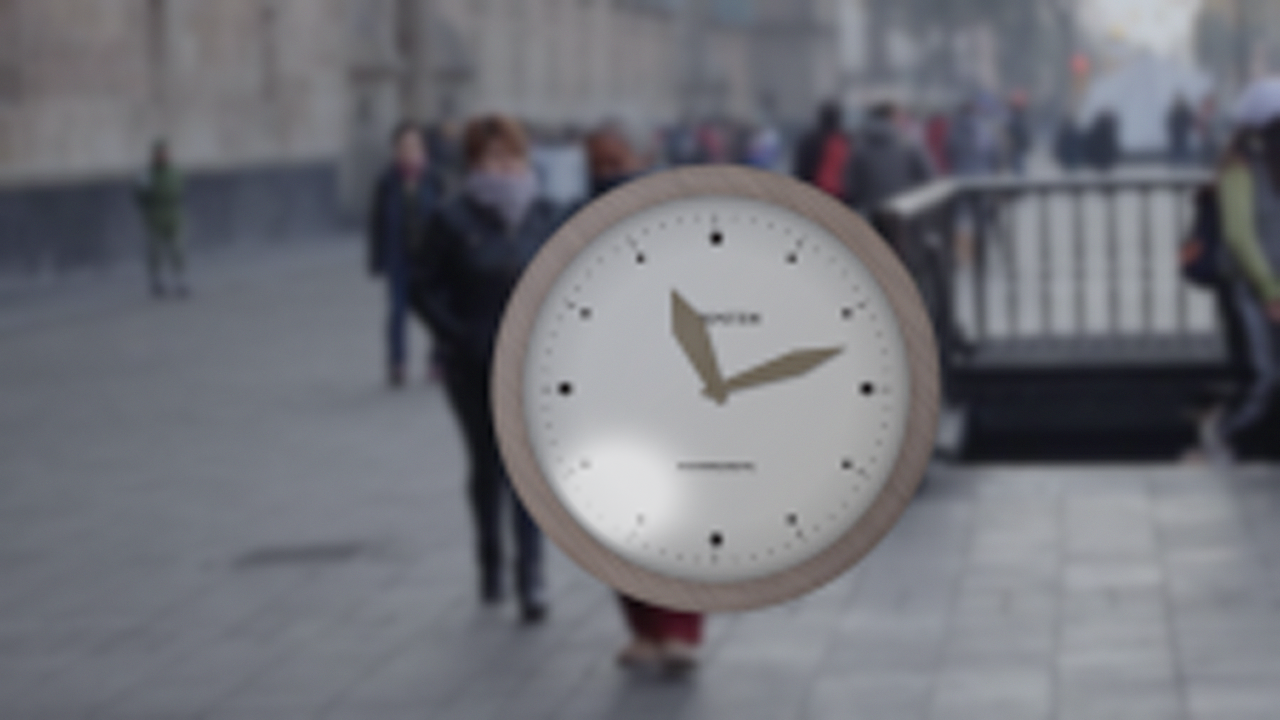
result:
{"hour": 11, "minute": 12}
